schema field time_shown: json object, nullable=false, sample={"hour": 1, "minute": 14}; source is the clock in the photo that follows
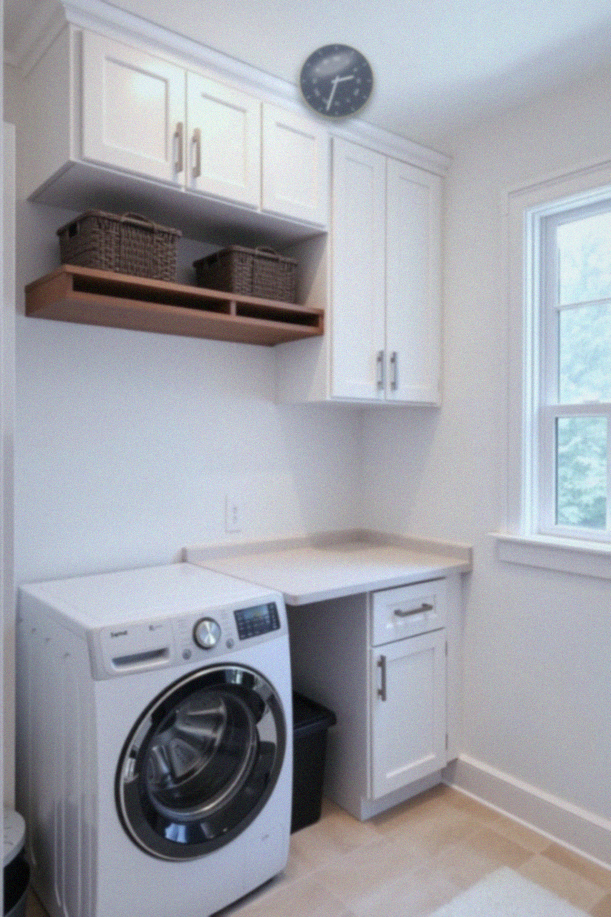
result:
{"hour": 2, "minute": 33}
